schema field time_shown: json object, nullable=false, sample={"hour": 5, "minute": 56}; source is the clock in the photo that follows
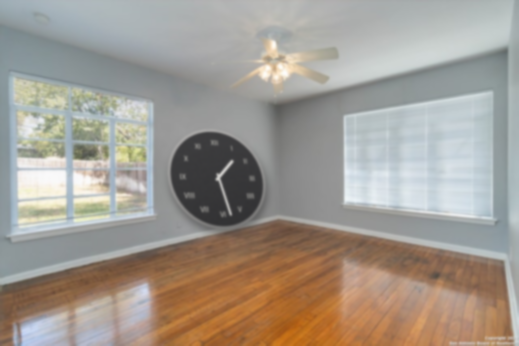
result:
{"hour": 1, "minute": 28}
